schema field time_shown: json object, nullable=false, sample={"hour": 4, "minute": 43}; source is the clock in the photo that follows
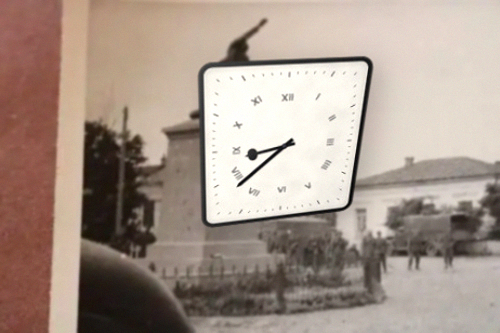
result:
{"hour": 8, "minute": 38}
